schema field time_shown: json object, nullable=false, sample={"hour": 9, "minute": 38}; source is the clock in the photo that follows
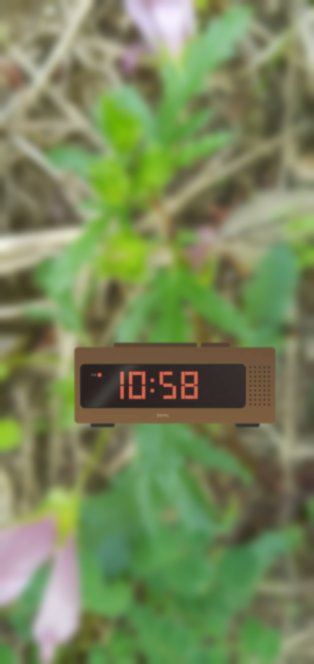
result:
{"hour": 10, "minute": 58}
